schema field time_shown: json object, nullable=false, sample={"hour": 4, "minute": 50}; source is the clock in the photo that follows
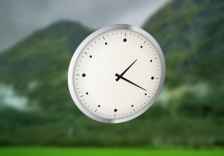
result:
{"hour": 1, "minute": 19}
